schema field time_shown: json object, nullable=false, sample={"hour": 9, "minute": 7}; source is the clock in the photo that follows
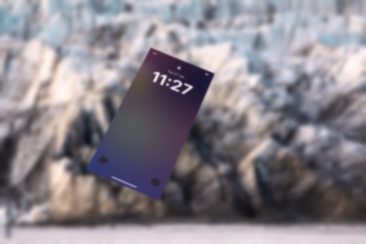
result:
{"hour": 11, "minute": 27}
